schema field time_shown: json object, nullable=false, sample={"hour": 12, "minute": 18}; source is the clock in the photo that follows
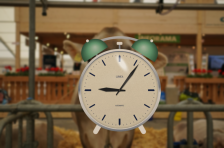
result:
{"hour": 9, "minute": 6}
